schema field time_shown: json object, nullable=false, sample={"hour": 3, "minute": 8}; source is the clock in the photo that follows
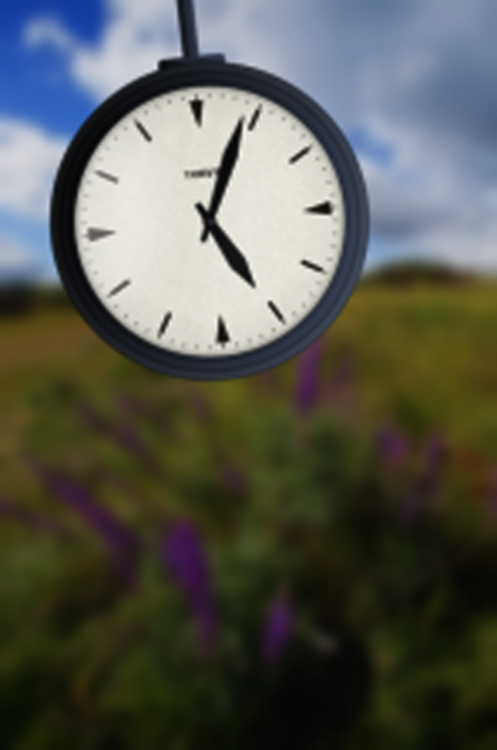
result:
{"hour": 5, "minute": 4}
